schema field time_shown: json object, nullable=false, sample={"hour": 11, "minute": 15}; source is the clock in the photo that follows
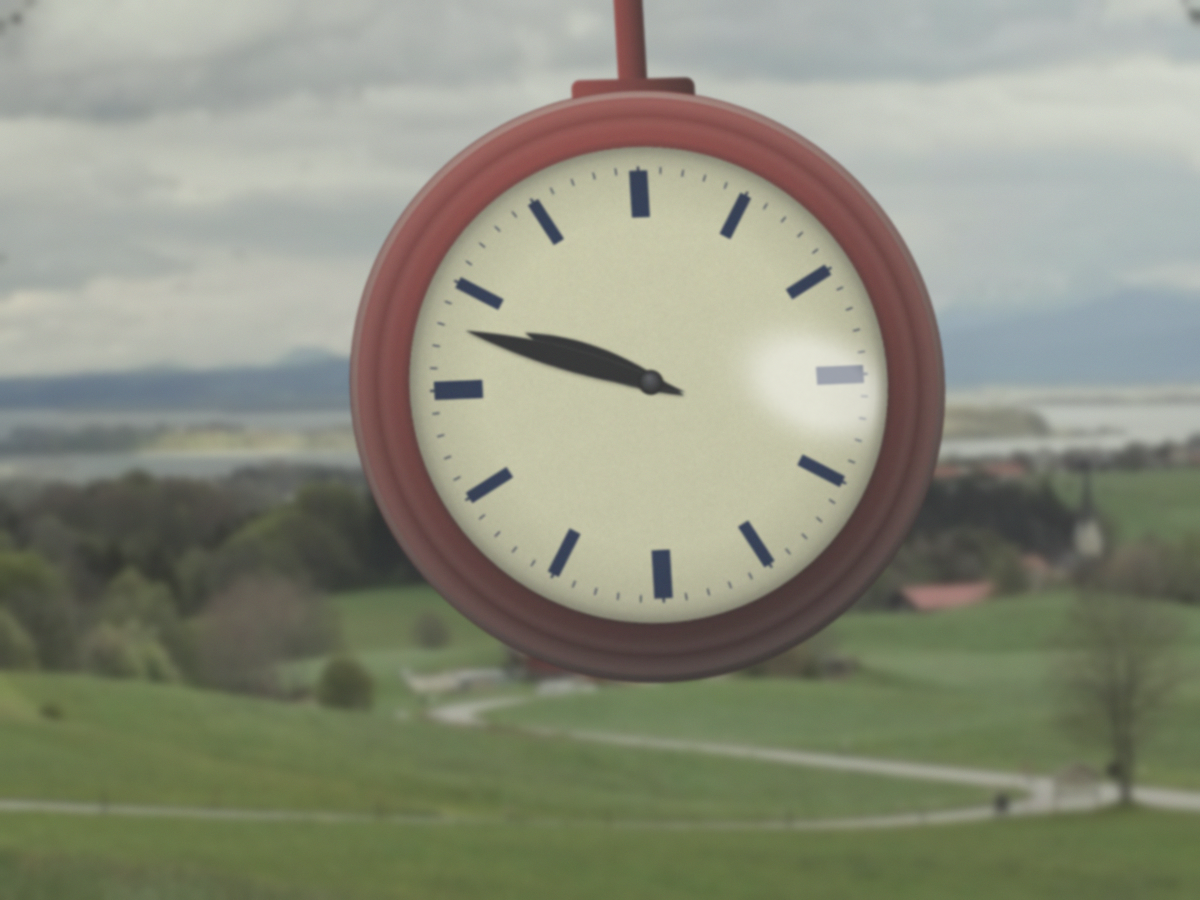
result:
{"hour": 9, "minute": 48}
